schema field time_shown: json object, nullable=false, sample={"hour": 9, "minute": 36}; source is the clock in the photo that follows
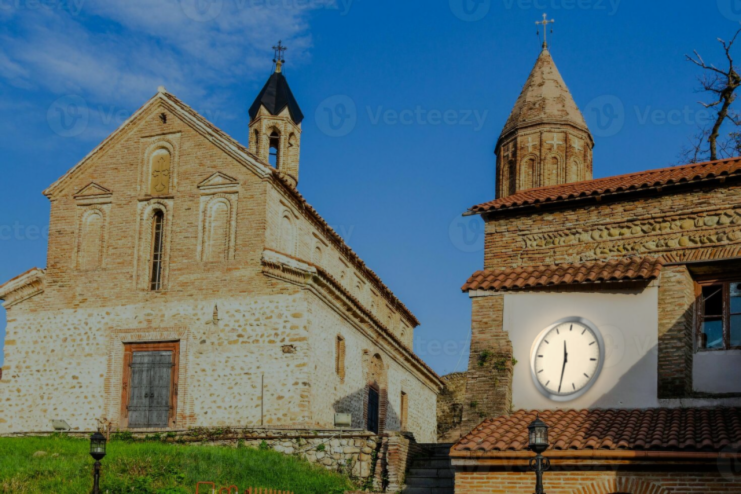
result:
{"hour": 11, "minute": 30}
